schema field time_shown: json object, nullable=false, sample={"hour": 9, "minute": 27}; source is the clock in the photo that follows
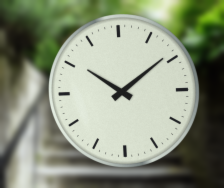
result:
{"hour": 10, "minute": 9}
